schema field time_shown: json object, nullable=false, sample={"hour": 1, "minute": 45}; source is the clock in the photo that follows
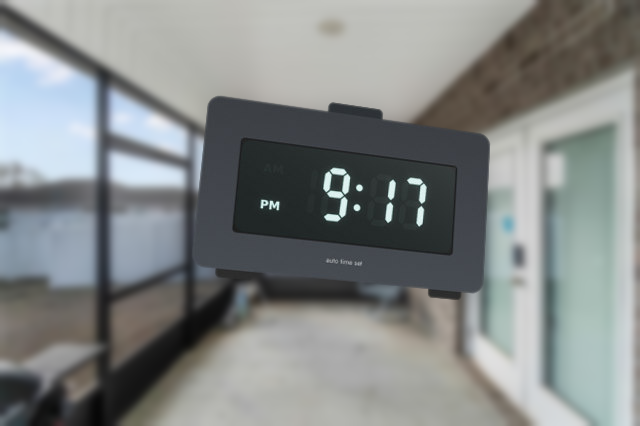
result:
{"hour": 9, "minute": 17}
